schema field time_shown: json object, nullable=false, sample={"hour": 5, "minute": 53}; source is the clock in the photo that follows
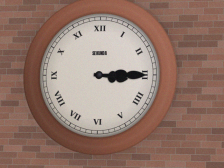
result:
{"hour": 3, "minute": 15}
